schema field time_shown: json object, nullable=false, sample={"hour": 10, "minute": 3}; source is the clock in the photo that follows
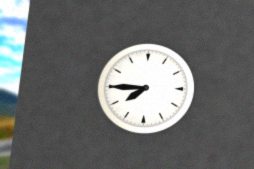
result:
{"hour": 7, "minute": 45}
